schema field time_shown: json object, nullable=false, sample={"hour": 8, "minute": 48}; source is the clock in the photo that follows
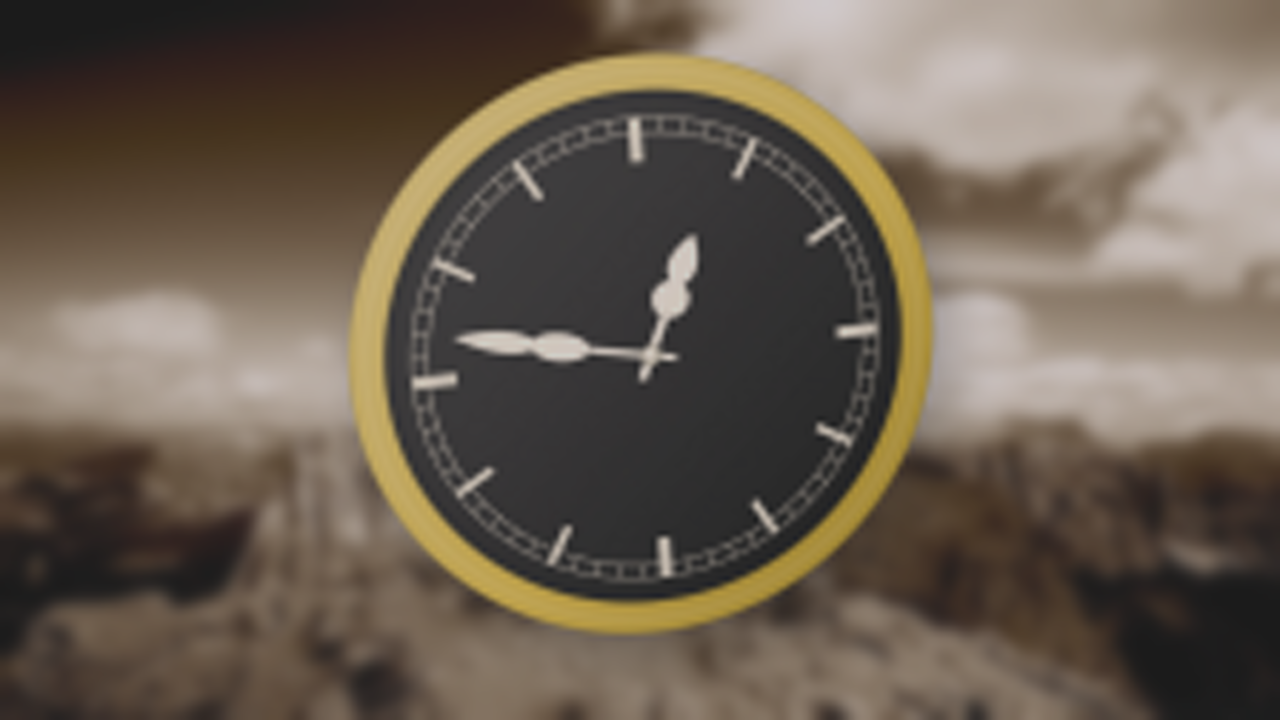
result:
{"hour": 12, "minute": 47}
